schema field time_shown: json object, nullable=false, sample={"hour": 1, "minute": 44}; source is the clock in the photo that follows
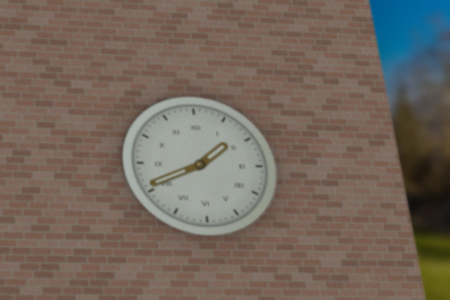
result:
{"hour": 1, "minute": 41}
